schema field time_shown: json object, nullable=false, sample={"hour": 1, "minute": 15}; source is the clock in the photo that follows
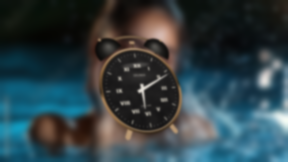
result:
{"hour": 6, "minute": 11}
